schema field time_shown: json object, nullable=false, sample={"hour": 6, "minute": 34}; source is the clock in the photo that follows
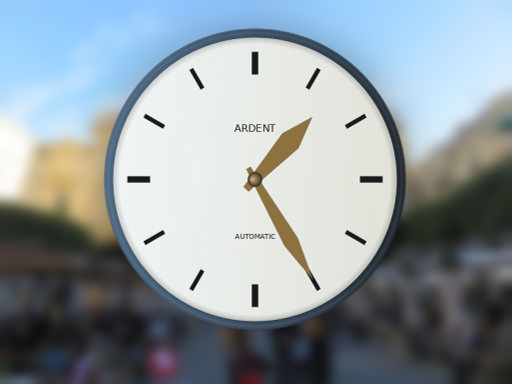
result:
{"hour": 1, "minute": 25}
